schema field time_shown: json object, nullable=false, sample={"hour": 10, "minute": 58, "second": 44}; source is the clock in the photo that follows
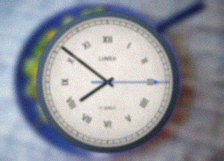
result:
{"hour": 7, "minute": 51, "second": 15}
